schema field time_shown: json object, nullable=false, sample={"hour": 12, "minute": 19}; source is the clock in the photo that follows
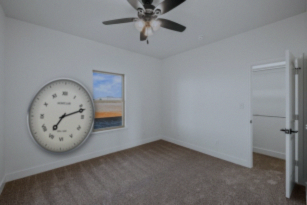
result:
{"hour": 7, "minute": 12}
